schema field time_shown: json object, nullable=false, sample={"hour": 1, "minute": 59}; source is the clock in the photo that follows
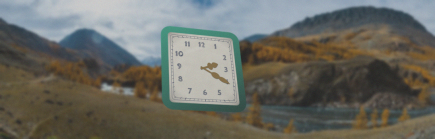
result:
{"hour": 2, "minute": 20}
